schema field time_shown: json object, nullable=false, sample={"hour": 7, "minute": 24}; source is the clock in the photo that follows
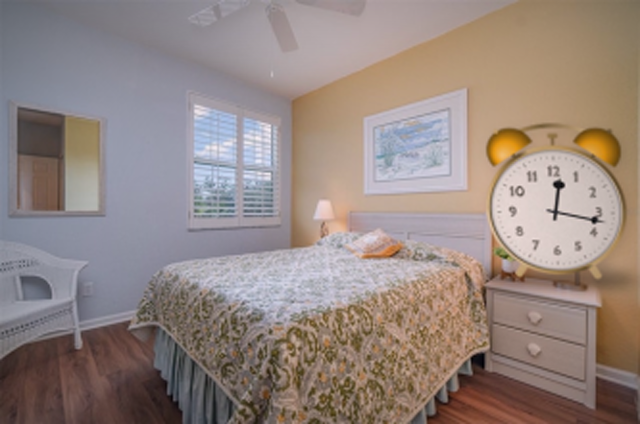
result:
{"hour": 12, "minute": 17}
